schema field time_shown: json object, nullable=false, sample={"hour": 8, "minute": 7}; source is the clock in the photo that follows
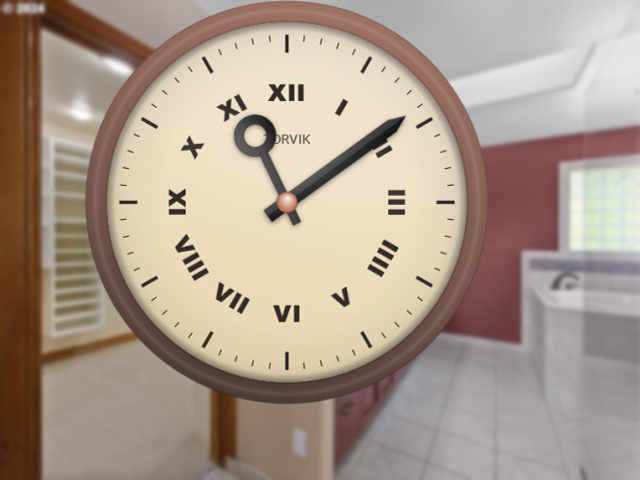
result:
{"hour": 11, "minute": 9}
